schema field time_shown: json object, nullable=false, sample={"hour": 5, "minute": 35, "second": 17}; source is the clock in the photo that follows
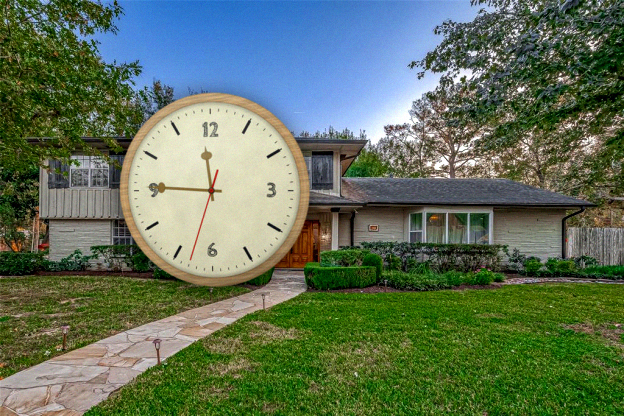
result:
{"hour": 11, "minute": 45, "second": 33}
